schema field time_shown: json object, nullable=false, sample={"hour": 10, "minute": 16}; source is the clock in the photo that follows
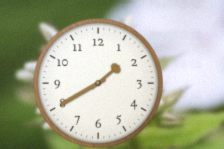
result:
{"hour": 1, "minute": 40}
